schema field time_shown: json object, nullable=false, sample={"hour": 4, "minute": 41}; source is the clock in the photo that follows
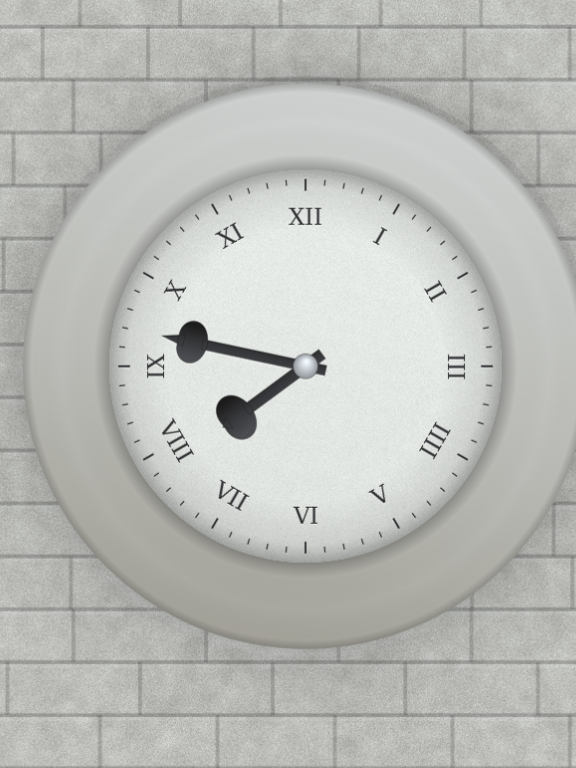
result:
{"hour": 7, "minute": 47}
